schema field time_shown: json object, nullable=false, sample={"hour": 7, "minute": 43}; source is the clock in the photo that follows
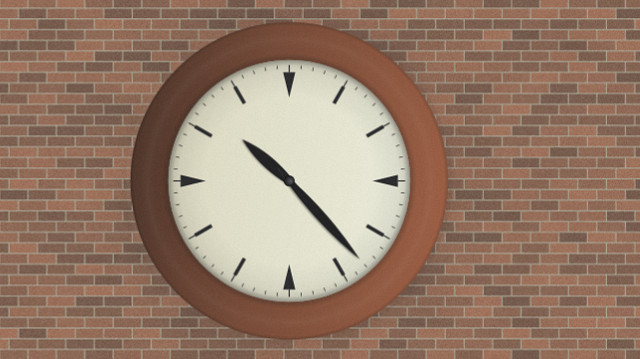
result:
{"hour": 10, "minute": 23}
